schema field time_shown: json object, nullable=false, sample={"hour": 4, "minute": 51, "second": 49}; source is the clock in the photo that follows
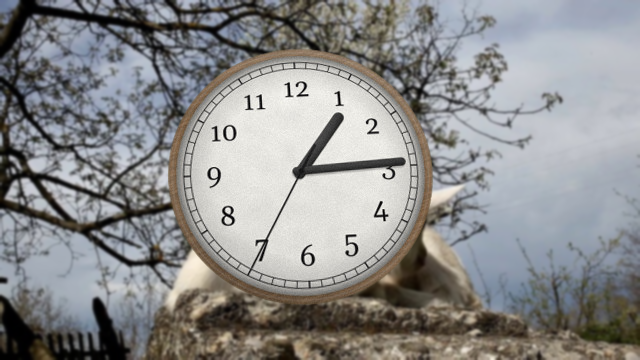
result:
{"hour": 1, "minute": 14, "second": 35}
